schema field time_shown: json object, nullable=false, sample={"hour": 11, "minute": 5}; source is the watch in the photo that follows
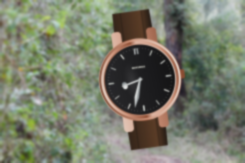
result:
{"hour": 8, "minute": 33}
